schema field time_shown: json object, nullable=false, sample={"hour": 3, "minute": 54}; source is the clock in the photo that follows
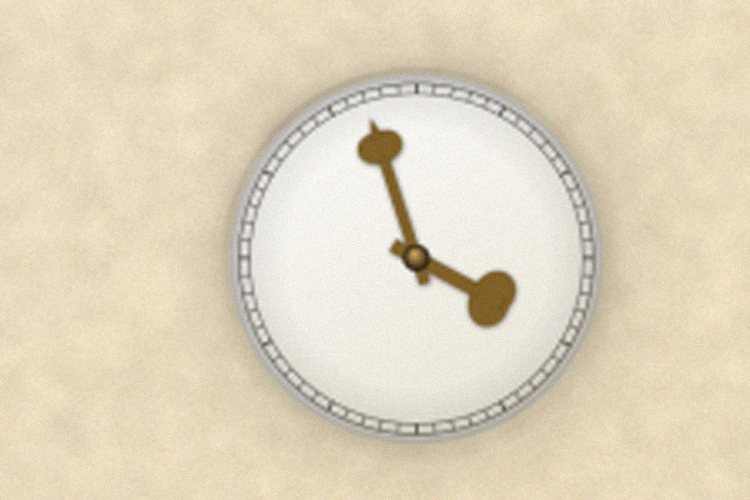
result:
{"hour": 3, "minute": 57}
